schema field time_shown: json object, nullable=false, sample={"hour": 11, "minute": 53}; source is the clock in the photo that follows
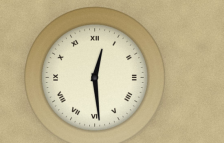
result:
{"hour": 12, "minute": 29}
